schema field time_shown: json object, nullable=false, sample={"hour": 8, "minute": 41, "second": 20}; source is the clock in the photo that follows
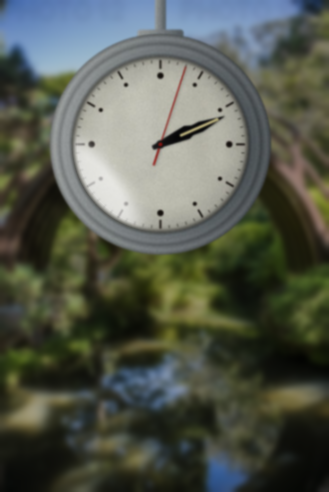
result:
{"hour": 2, "minute": 11, "second": 3}
